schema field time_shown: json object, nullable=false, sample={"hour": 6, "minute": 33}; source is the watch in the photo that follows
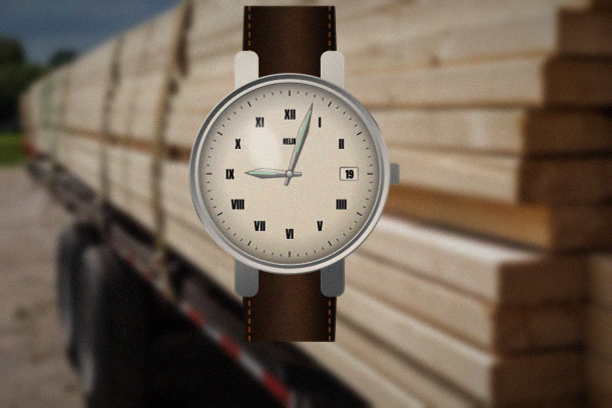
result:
{"hour": 9, "minute": 3}
